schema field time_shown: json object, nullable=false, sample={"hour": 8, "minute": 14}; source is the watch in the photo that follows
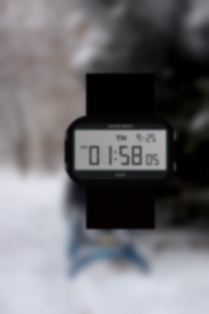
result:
{"hour": 1, "minute": 58}
